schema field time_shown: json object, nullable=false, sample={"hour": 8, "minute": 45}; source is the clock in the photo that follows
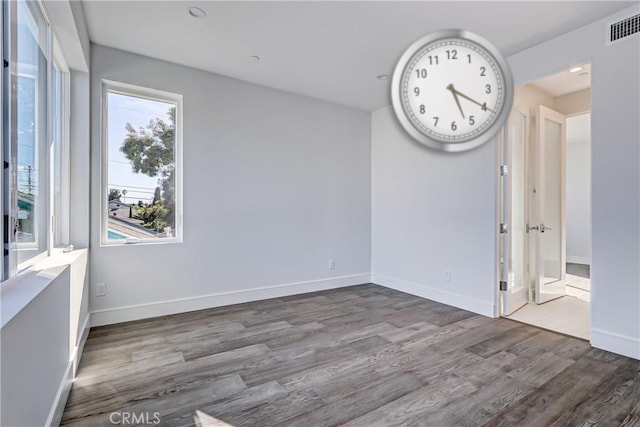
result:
{"hour": 5, "minute": 20}
